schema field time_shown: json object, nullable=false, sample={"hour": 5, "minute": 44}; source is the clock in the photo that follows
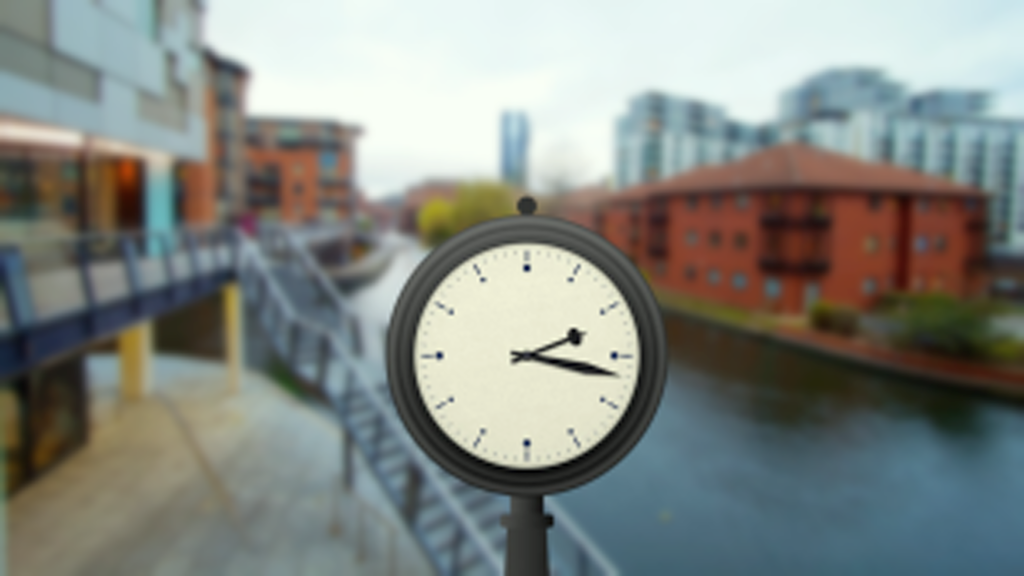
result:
{"hour": 2, "minute": 17}
